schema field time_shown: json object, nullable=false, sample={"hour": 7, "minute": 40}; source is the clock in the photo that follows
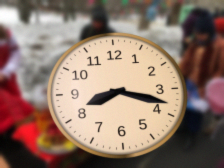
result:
{"hour": 8, "minute": 18}
